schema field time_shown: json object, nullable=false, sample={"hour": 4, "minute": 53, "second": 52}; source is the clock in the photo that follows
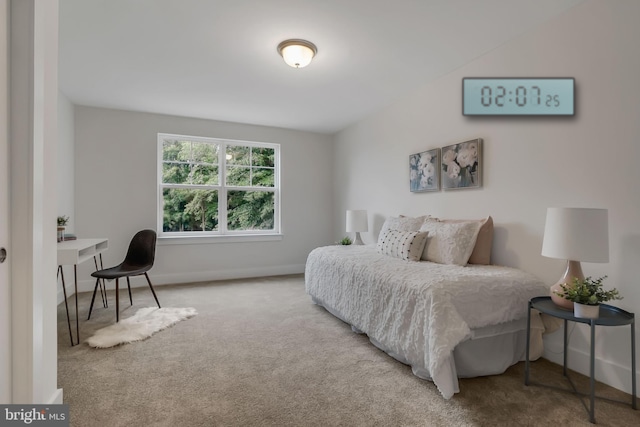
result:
{"hour": 2, "minute": 7, "second": 25}
